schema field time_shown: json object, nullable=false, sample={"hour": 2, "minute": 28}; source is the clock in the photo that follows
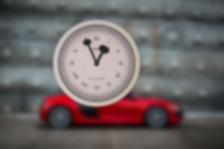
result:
{"hour": 12, "minute": 56}
